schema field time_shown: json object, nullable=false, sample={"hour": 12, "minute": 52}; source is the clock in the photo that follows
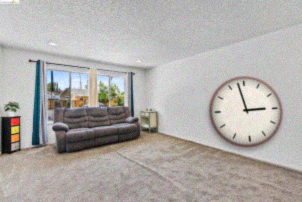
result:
{"hour": 2, "minute": 58}
